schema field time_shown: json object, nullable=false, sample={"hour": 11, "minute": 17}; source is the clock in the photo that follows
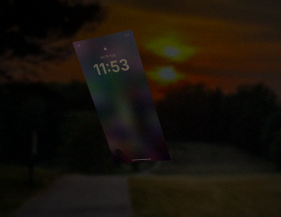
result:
{"hour": 11, "minute": 53}
